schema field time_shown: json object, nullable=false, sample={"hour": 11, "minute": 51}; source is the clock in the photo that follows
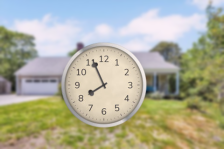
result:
{"hour": 7, "minute": 56}
